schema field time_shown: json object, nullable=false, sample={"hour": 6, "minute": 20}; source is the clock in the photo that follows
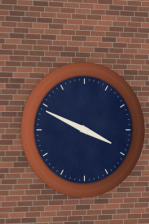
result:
{"hour": 3, "minute": 49}
